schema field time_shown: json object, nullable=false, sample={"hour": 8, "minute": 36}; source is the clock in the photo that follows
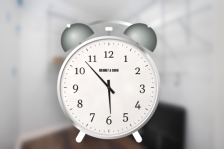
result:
{"hour": 5, "minute": 53}
